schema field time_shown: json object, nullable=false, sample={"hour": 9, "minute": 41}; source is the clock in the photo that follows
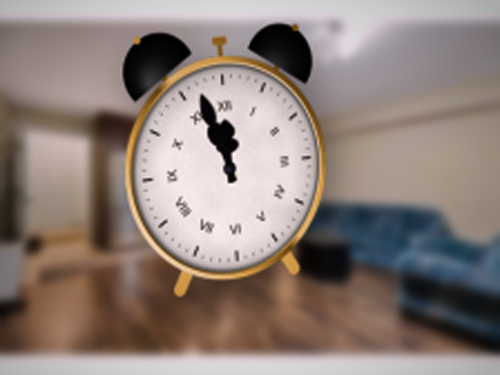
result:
{"hour": 11, "minute": 57}
